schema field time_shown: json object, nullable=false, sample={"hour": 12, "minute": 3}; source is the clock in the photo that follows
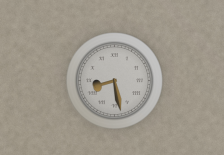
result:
{"hour": 8, "minute": 28}
